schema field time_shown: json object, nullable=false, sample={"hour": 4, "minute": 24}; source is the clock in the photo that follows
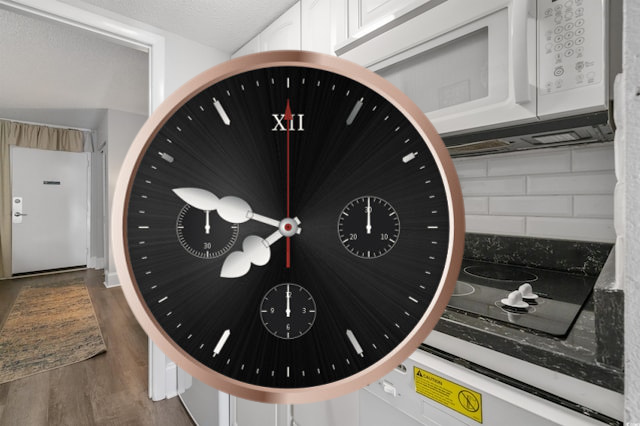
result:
{"hour": 7, "minute": 48}
